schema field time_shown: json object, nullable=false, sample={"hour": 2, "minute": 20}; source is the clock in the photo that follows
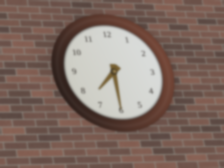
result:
{"hour": 7, "minute": 30}
